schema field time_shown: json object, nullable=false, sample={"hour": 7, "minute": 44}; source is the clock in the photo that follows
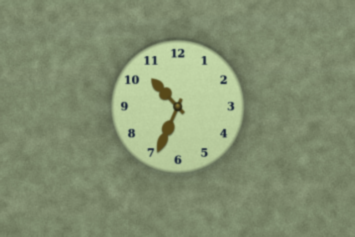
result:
{"hour": 10, "minute": 34}
